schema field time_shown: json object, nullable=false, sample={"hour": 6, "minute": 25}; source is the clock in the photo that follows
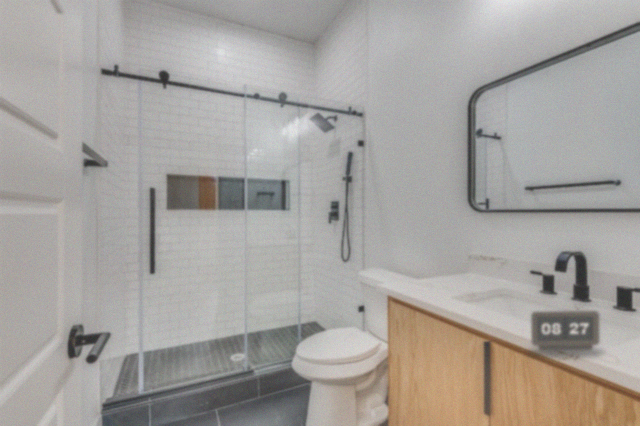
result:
{"hour": 8, "minute": 27}
